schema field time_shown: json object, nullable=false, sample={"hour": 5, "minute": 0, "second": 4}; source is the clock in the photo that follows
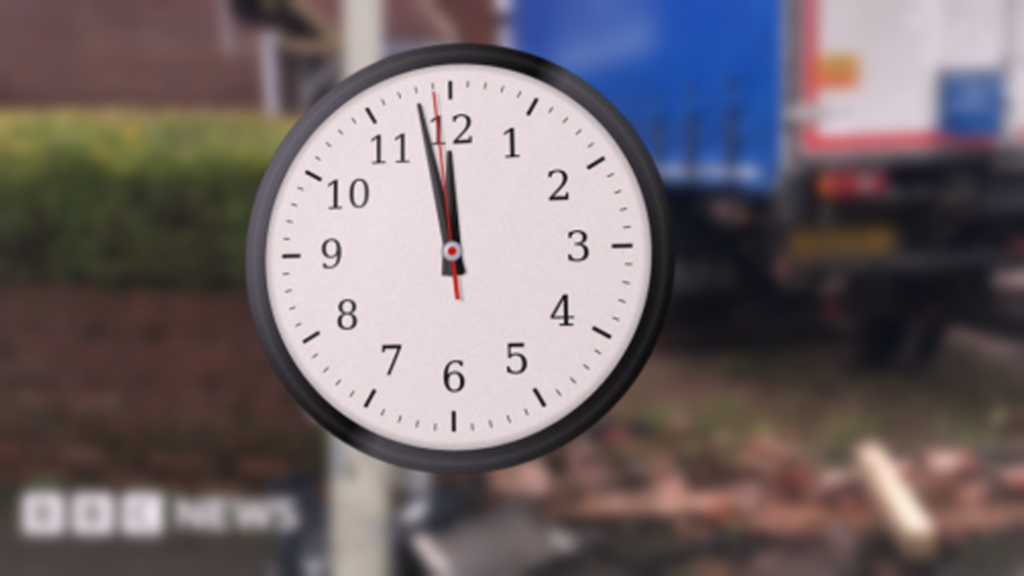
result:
{"hour": 11, "minute": 57, "second": 59}
